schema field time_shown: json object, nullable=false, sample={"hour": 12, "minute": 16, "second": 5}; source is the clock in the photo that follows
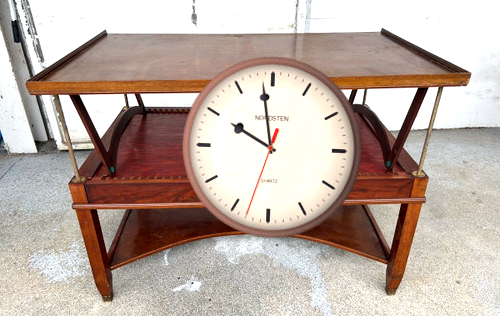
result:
{"hour": 9, "minute": 58, "second": 33}
